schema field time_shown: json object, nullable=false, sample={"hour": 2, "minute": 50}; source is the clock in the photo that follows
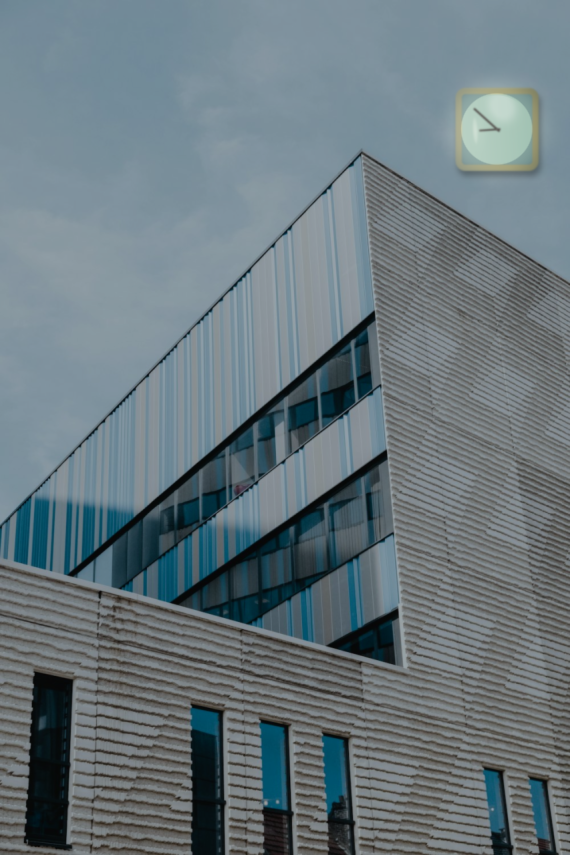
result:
{"hour": 8, "minute": 52}
